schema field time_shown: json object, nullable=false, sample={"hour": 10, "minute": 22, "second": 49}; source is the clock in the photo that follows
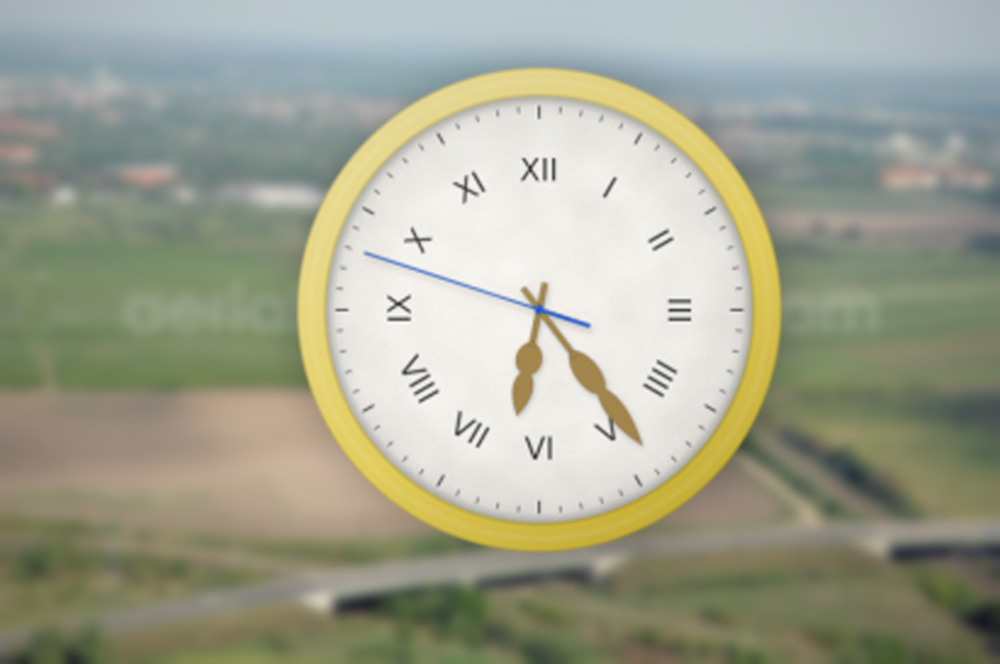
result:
{"hour": 6, "minute": 23, "second": 48}
